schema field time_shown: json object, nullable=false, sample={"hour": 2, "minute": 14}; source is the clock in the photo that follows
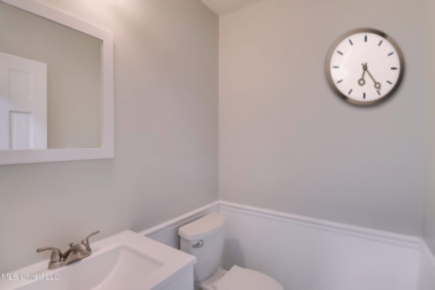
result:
{"hour": 6, "minute": 24}
